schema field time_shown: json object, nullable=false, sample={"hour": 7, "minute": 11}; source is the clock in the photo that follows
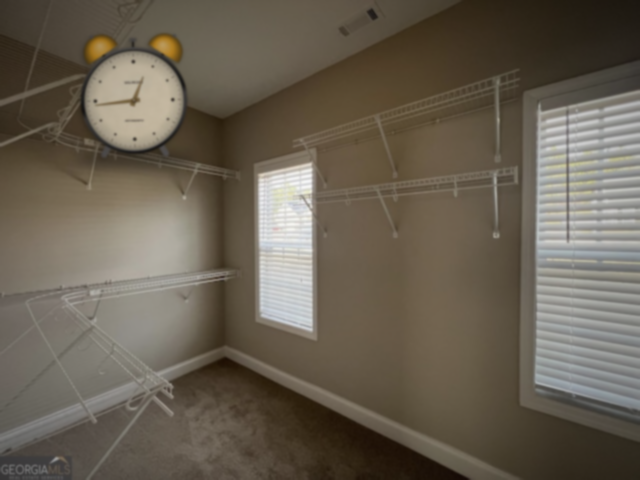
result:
{"hour": 12, "minute": 44}
